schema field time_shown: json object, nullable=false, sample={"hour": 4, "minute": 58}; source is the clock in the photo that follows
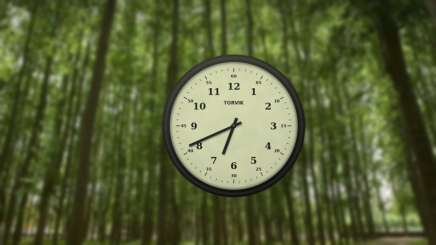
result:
{"hour": 6, "minute": 41}
